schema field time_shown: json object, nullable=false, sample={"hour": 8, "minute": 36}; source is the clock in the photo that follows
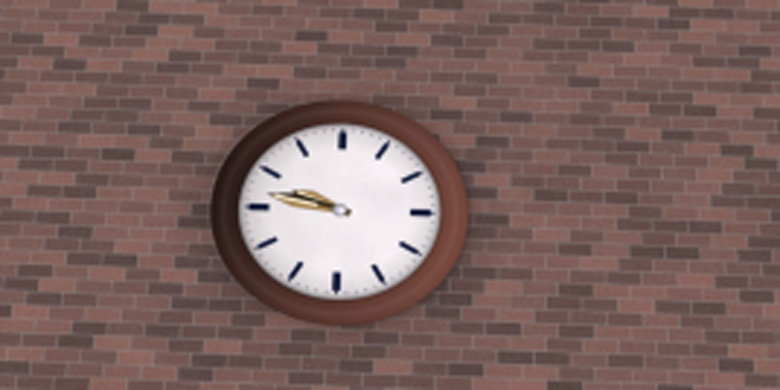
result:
{"hour": 9, "minute": 47}
